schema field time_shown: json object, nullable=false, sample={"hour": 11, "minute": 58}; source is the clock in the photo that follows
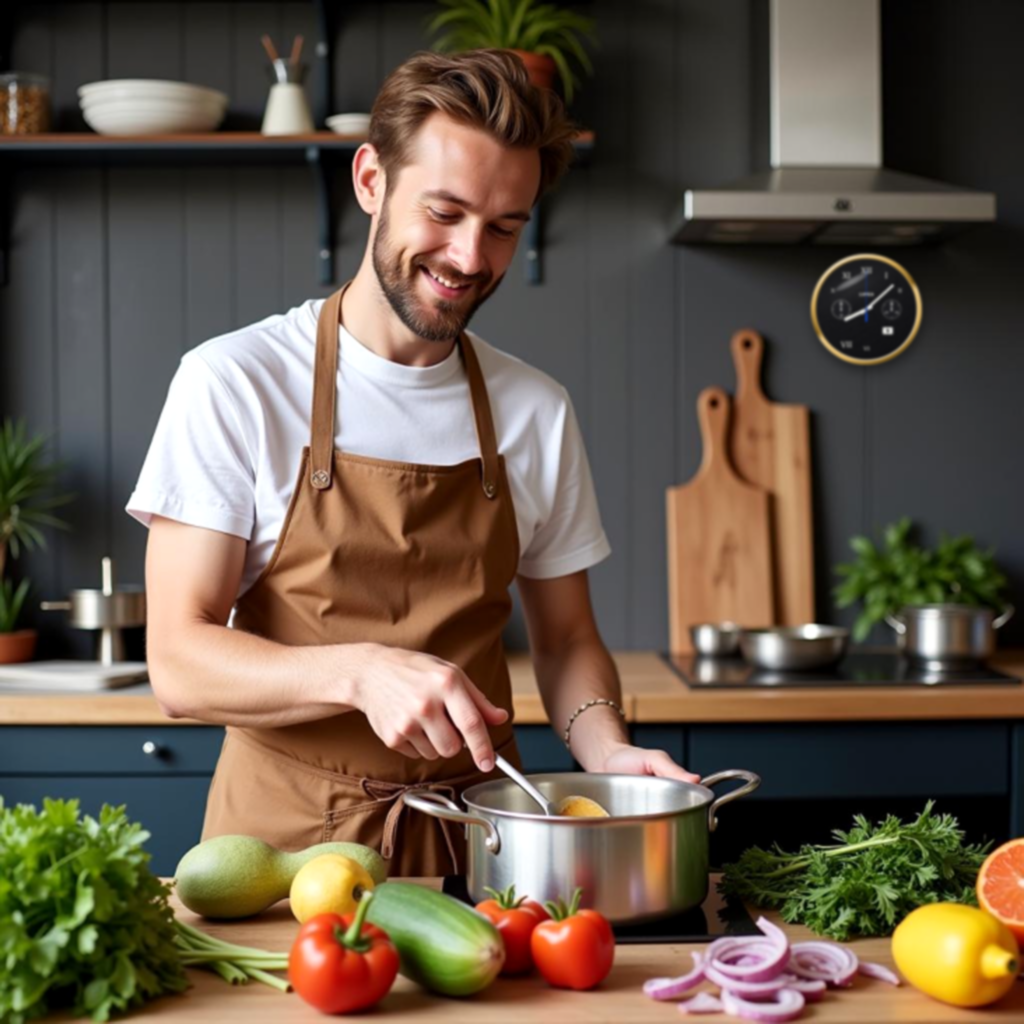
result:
{"hour": 8, "minute": 8}
